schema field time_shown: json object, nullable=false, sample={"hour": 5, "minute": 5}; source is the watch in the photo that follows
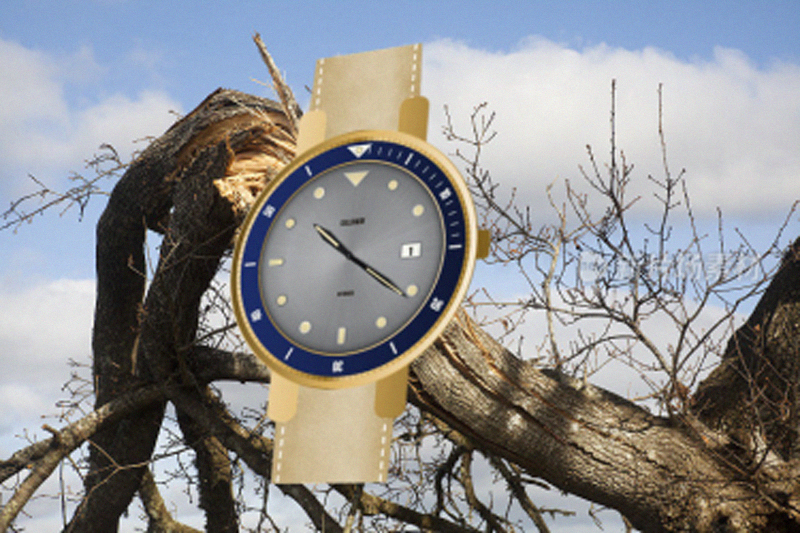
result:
{"hour": 10, "minute": 21}
